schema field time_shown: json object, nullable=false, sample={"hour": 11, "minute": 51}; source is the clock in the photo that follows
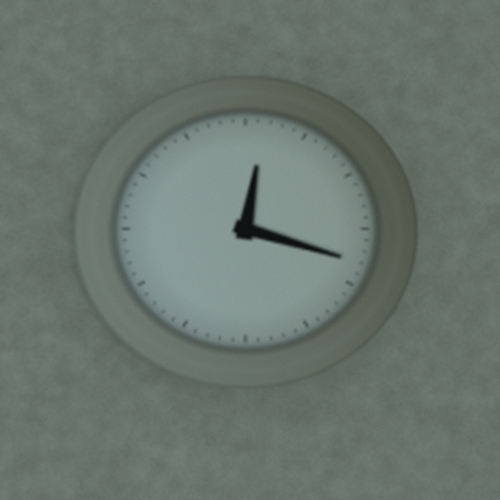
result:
{"hour": 12, "minute": 18}
